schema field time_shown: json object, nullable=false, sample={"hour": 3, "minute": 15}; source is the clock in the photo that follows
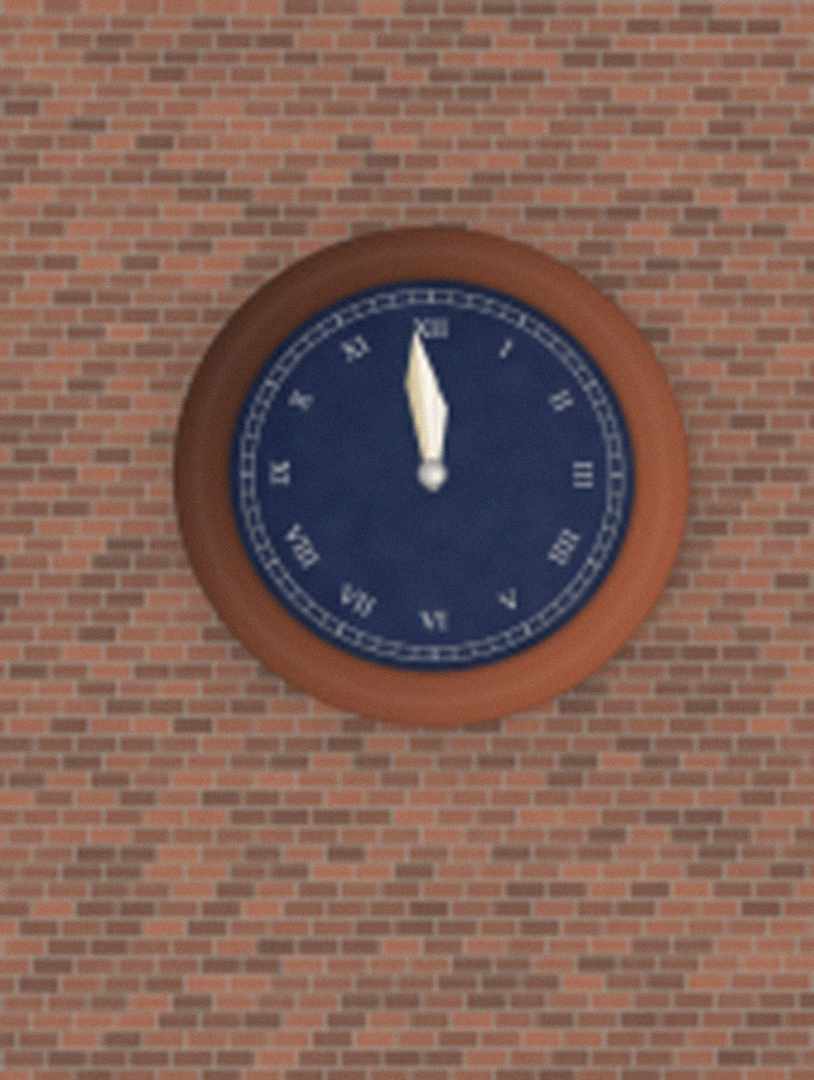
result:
{"hour": 11, "minute": 59}
